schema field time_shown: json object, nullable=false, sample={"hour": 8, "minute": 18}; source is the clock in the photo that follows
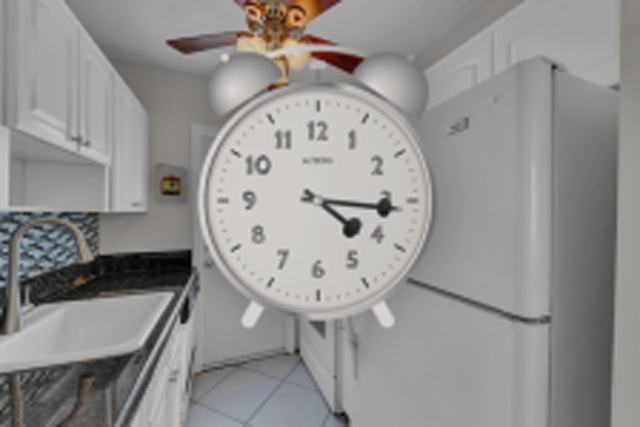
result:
{"hour": 4, "minute": 16}
